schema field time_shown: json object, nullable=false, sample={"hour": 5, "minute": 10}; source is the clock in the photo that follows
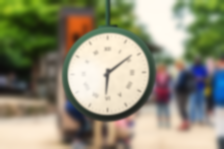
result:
{"hour": 6, "minute": 9}
